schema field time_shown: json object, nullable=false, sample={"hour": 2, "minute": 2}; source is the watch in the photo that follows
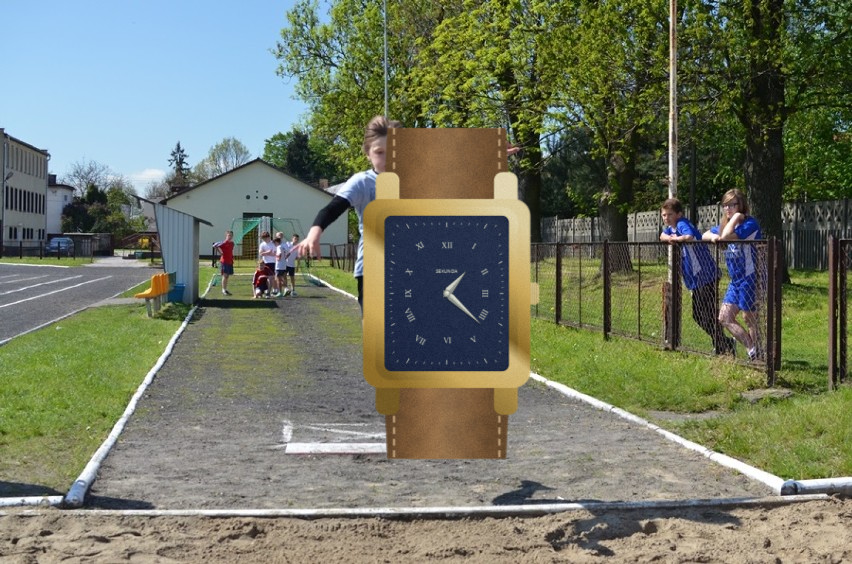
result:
{"hour": 1, "minute": 22}
